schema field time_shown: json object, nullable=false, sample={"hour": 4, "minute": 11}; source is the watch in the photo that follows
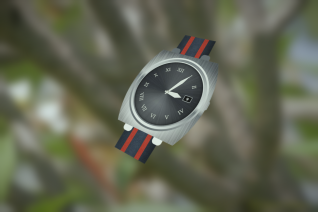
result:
{"hour": 3, "minute": 5}
